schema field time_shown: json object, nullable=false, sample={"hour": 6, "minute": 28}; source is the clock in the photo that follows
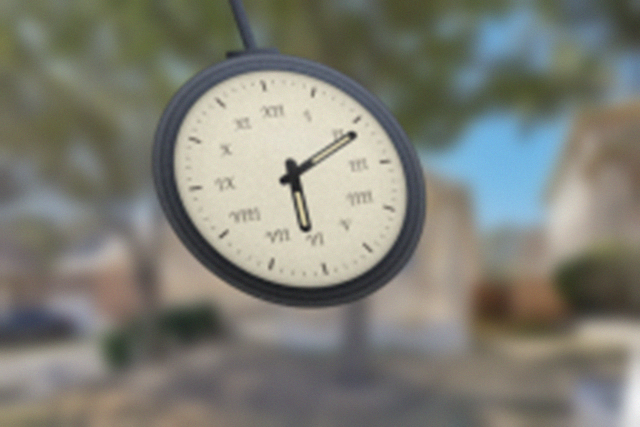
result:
{"hour": 6, "minute": 11}
